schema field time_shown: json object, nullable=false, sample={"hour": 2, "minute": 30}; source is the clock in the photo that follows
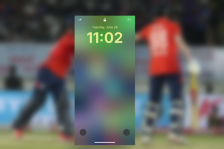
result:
{"hour": 11, "minute": 2}
